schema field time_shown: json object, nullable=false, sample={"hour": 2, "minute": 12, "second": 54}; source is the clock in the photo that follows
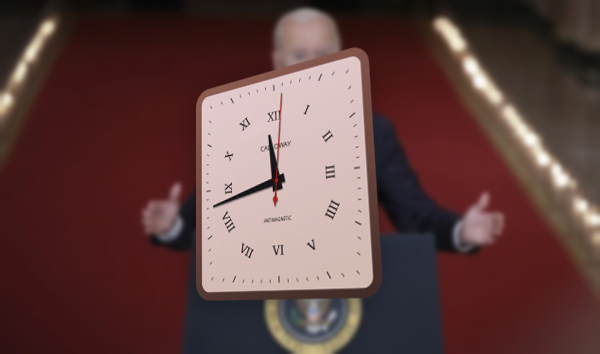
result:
{"hour": 11, "minute": 43, "second": 1}
